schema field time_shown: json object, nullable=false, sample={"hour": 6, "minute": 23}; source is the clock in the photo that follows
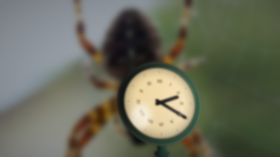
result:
{"hour": 2, "minute": 20}
